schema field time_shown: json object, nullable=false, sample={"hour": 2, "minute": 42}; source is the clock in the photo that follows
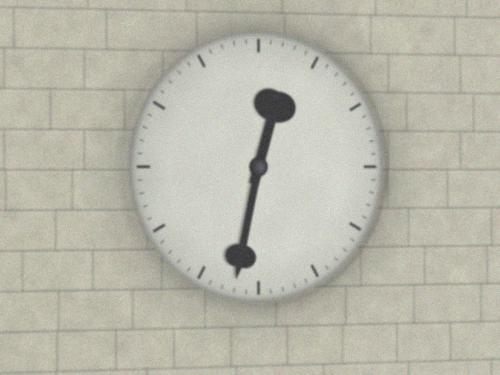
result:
{"hour": 12, "minute": 32}
